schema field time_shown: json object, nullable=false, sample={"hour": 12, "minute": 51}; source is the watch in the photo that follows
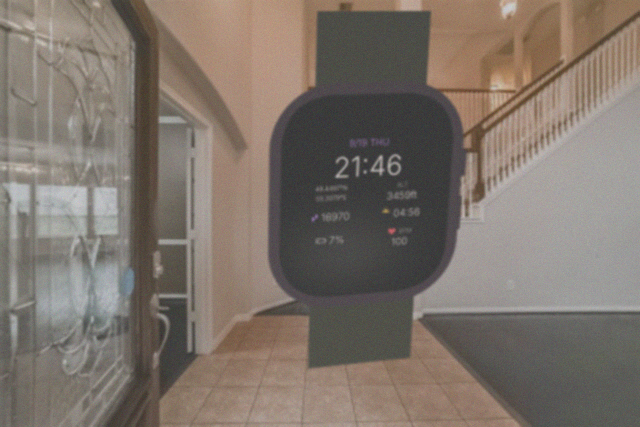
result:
{"hour": 21, "minute": 46}
